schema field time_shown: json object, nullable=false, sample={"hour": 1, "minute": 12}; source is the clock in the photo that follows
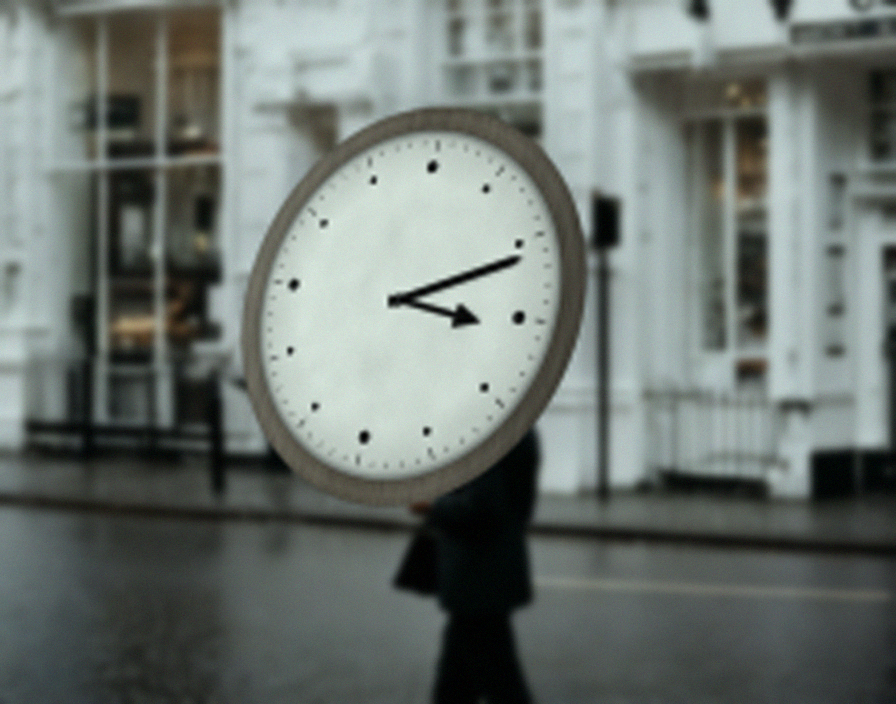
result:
{"hour": 3, "minute": 11}
